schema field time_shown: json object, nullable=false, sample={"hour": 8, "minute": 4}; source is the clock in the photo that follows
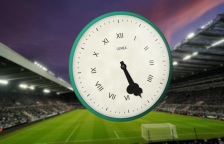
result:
{"hour": 5, "minute": 26}
